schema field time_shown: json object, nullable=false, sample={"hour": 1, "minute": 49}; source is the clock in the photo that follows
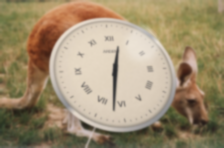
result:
{"hour": 12, "minute": 32}
